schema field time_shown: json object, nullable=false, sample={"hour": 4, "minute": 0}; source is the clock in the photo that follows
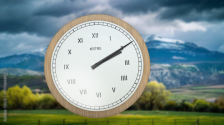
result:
{"hour": 2, "minute": 10}
